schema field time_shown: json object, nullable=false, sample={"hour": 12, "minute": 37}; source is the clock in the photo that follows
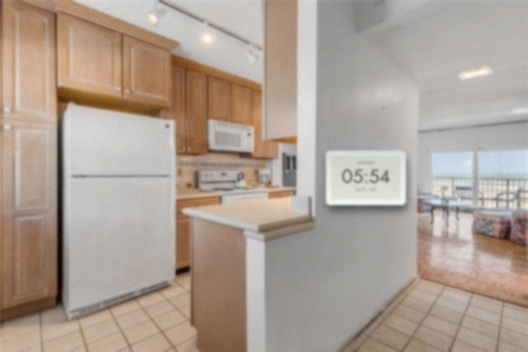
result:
{"hour": 5, "minute": 54}
